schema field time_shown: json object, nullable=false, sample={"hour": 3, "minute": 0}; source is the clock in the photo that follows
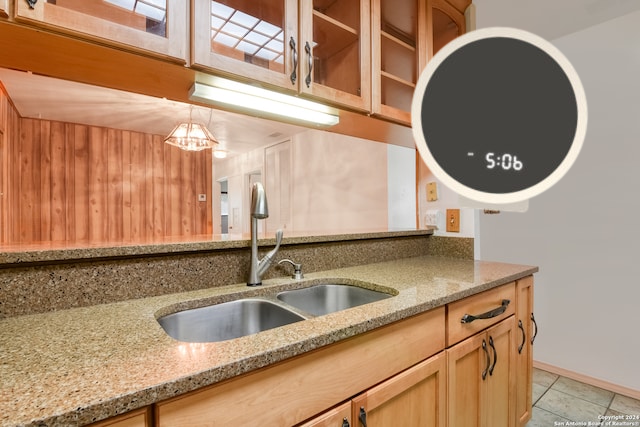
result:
{"hour": 5, "minute": 6}
